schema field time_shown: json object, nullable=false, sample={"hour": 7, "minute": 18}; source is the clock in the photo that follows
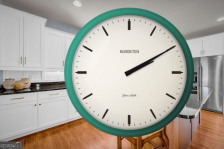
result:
{"hour": 2, "minute": 10}
